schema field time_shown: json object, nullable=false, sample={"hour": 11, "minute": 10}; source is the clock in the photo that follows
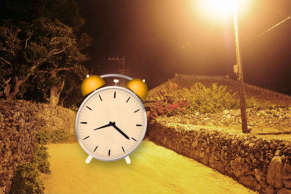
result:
{"hour": 8, "minute": 21}
